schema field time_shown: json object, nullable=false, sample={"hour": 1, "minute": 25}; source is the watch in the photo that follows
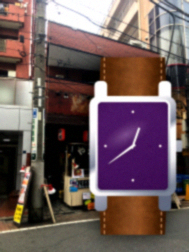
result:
{"hour": 12, "minute": 39}
